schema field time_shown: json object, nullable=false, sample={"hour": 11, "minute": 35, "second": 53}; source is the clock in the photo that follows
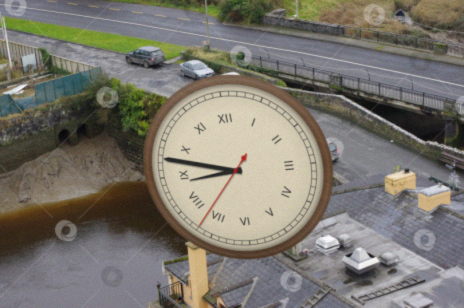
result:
{"hour": 8, "minute": 47, "second": 37}
